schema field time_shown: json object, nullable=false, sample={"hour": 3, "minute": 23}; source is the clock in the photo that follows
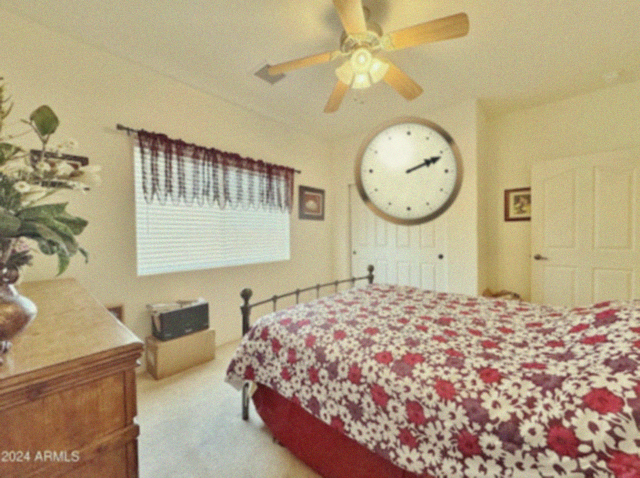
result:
{"hour": 2, "minute": 11}
